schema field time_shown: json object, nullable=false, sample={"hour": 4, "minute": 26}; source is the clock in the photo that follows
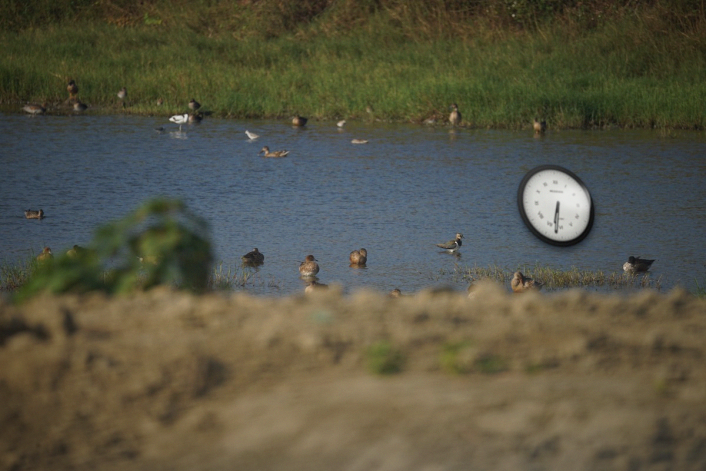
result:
{"hour": 6, "minute": 32}
